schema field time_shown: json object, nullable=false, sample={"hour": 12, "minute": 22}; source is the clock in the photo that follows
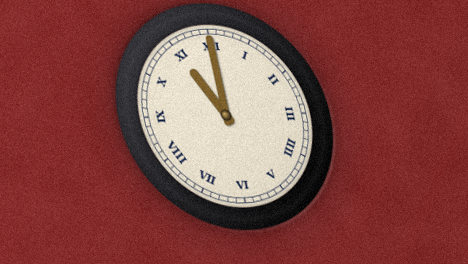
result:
{"hour": 11, "minute": 0}
